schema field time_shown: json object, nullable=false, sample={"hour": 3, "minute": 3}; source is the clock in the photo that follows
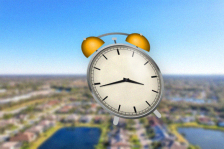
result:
{"hour": 3, "minute": 44}
